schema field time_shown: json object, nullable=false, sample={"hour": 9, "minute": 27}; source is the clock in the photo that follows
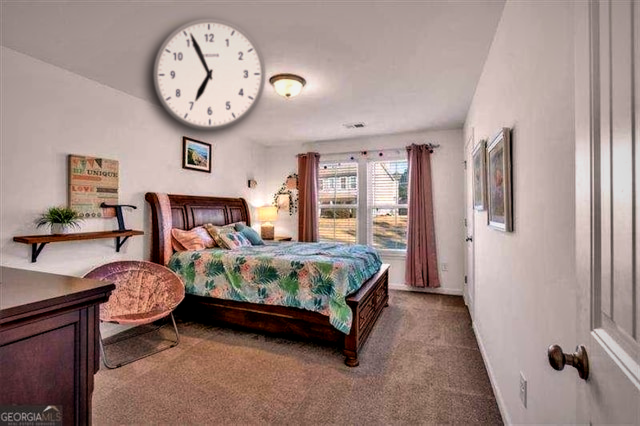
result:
{"hour": 6, "minute": 56}
